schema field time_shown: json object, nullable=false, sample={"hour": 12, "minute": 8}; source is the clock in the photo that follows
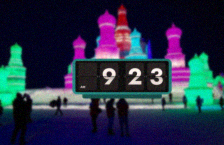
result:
{"hour": 9, "minute": 23}
